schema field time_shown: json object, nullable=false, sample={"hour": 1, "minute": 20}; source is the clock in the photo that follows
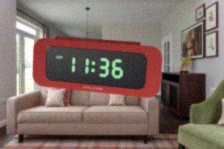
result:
{"hour": 11, "minute": 36}
